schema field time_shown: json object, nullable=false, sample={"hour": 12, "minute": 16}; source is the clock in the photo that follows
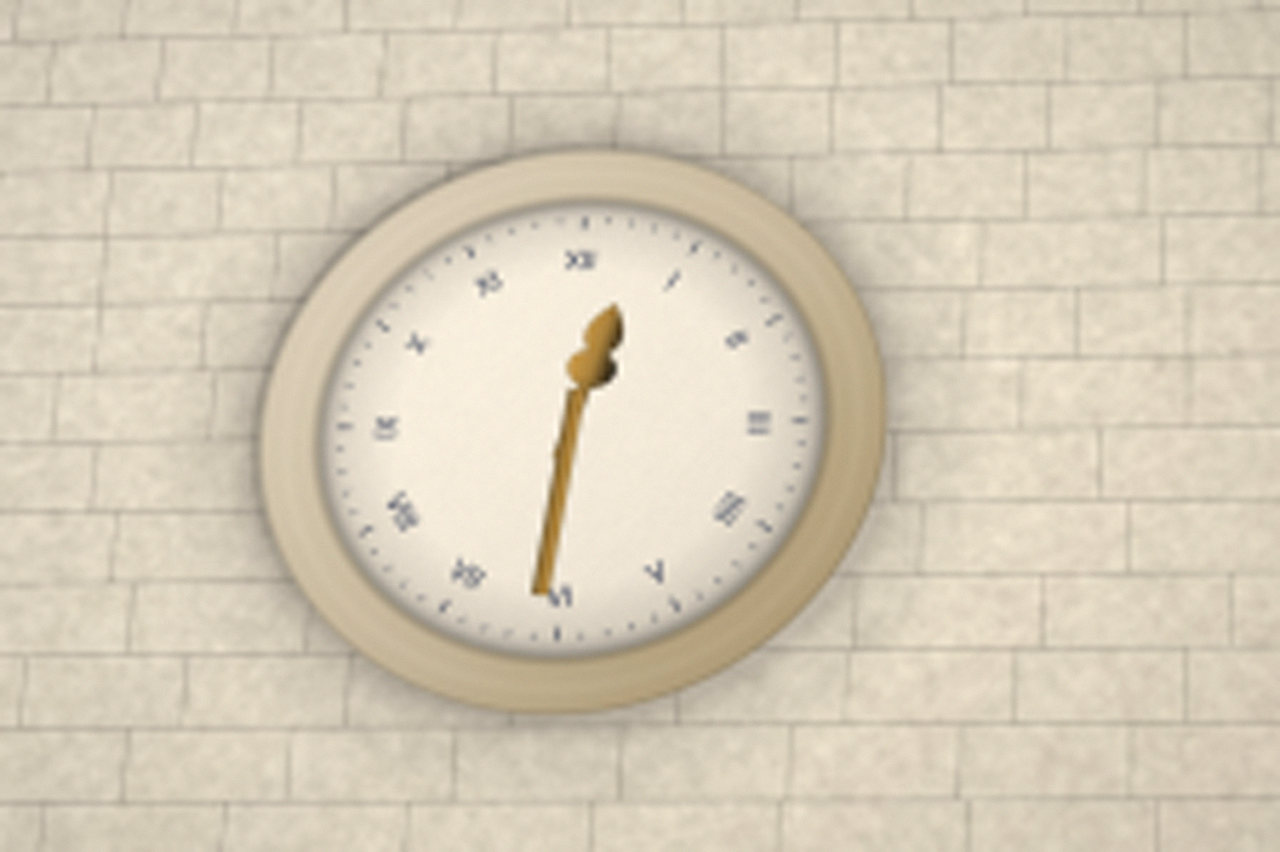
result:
{"hour": 12, "minute": 31}
